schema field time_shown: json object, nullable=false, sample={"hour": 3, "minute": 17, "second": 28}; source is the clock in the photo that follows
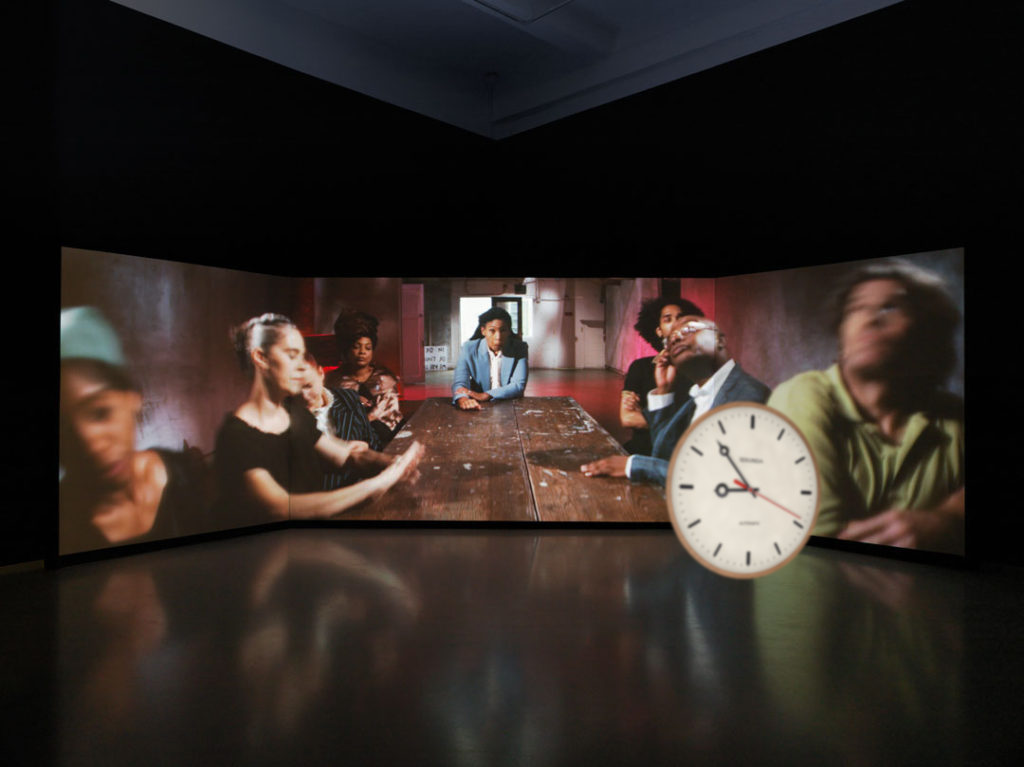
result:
{"hour": 8, "minute": 53, "second": 19}
